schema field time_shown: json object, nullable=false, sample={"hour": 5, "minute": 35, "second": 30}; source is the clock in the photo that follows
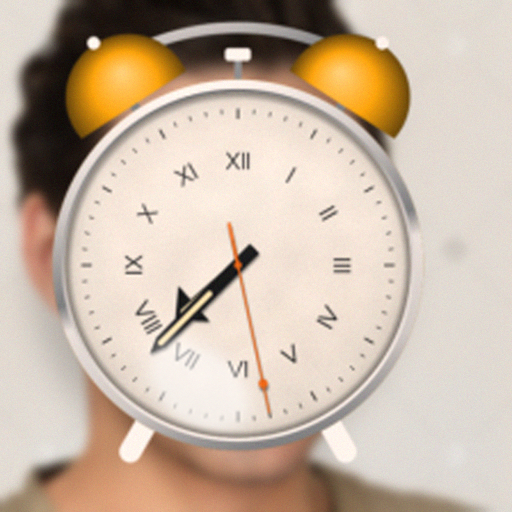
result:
{"hour": 7, "minute": 37, "second": 28}
